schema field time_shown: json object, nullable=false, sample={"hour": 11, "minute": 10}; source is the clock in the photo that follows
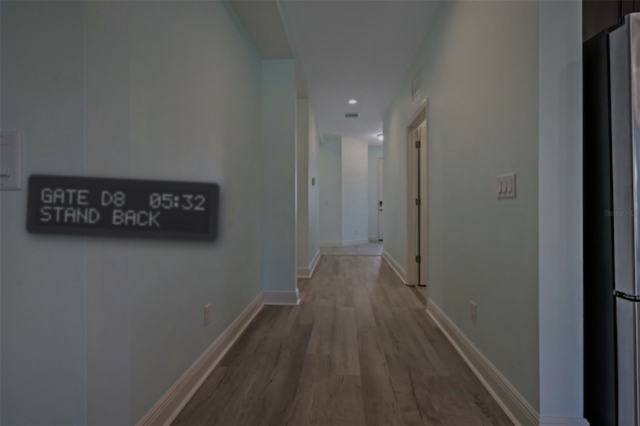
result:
{"hour": 5, "minute": 32}
